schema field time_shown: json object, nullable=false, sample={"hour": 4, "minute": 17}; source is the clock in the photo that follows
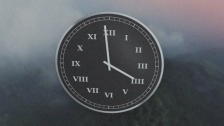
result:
{"hour": 3, "minute": 59}
